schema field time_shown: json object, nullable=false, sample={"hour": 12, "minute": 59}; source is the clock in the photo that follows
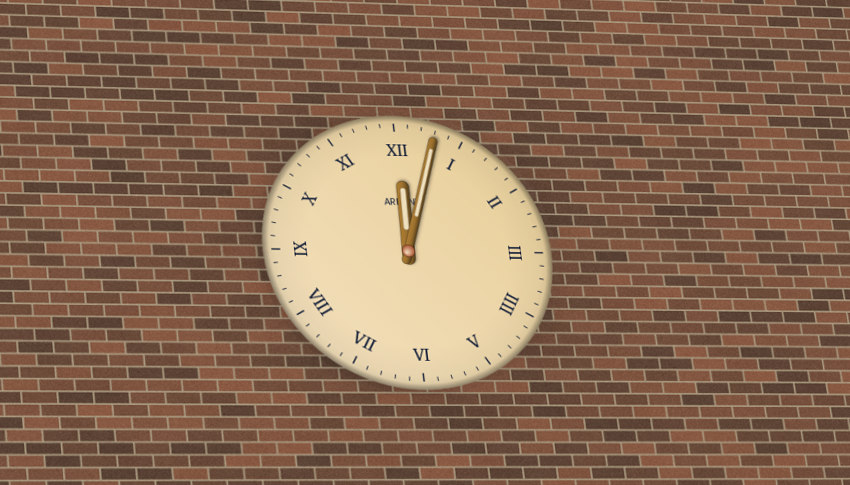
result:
{"hour": 12, "minute": 3}
